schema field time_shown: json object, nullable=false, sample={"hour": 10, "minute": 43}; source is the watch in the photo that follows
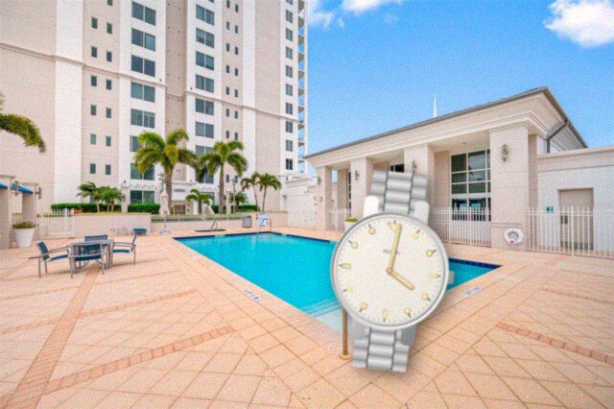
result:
{"hour": 4, "minute": 1}
